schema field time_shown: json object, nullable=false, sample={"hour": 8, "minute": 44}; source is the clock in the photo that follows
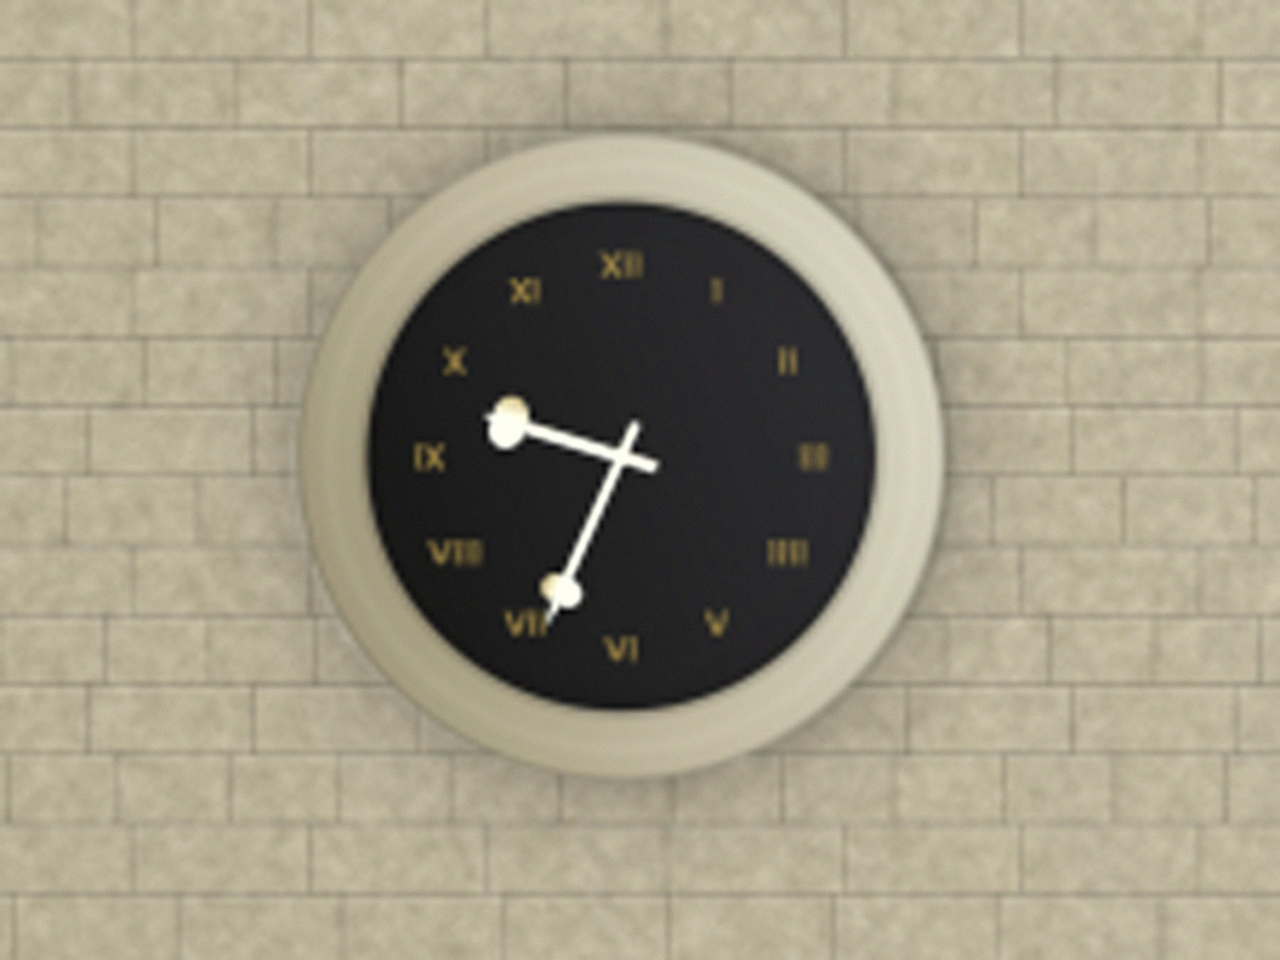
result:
{"hour": 9, "minute": 34}
